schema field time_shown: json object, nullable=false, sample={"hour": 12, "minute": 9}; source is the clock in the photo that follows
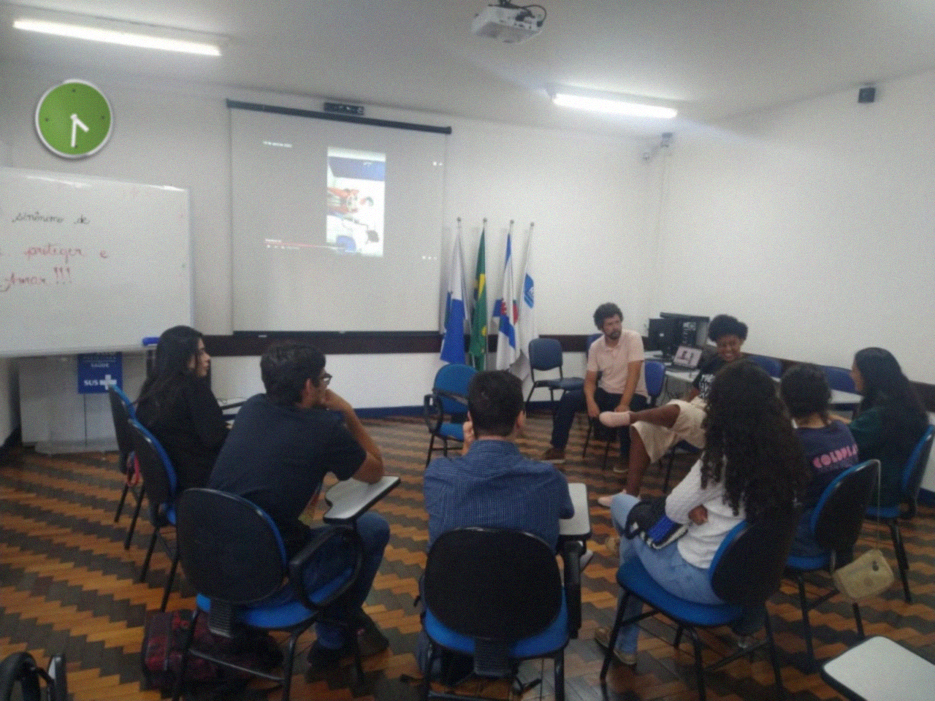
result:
{"hour": 4, "minute": 31}
